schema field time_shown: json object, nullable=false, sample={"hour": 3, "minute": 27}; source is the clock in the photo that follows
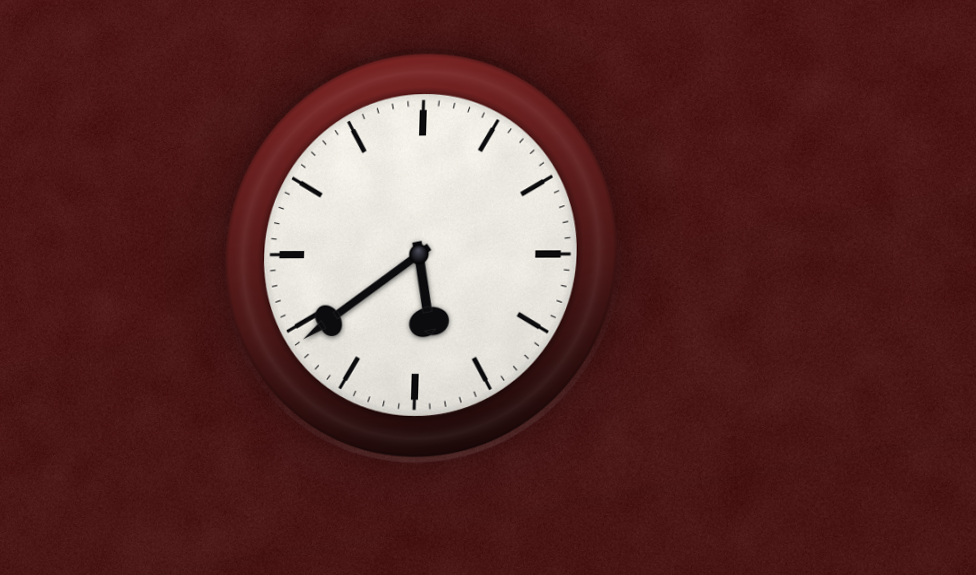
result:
{"hour": 5, "minute": 39}
